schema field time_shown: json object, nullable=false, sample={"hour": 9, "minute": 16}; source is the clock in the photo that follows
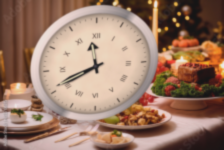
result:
{"hour": 11, "minute": 41}
